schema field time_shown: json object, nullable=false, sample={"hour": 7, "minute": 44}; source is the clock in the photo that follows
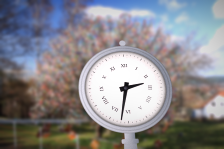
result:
{"hour": 2, "minute": 32}
